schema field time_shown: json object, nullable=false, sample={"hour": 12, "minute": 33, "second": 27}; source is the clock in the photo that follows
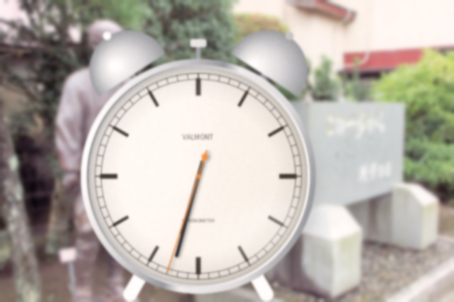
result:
{"hour": 6, "minute": 32, "second": 33}
